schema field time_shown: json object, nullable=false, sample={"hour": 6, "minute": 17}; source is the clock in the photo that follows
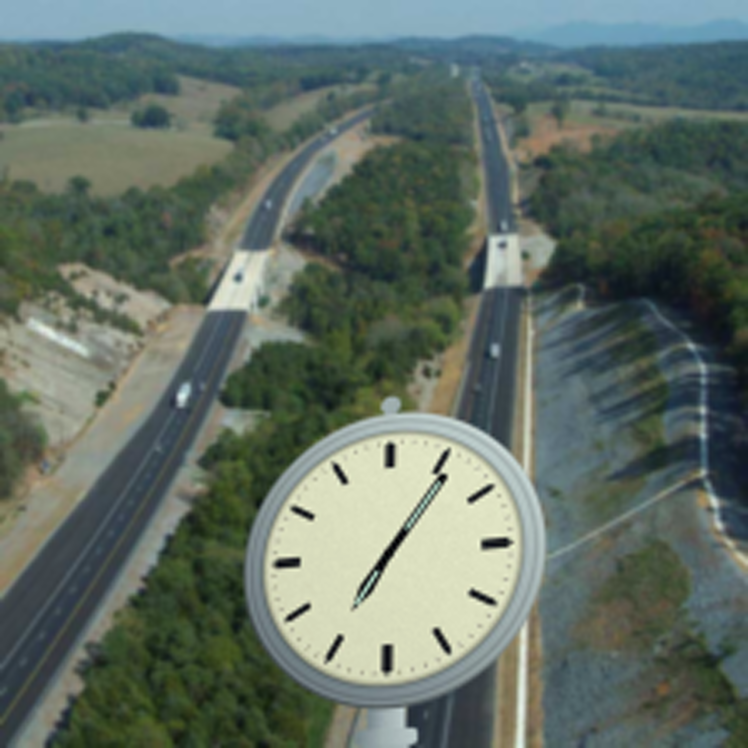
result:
{"hour": 7, "minute": 6}
